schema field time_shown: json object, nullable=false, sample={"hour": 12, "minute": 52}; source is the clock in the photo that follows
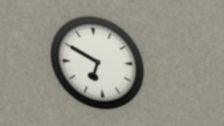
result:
{"hour": 6, "minute": 50}
